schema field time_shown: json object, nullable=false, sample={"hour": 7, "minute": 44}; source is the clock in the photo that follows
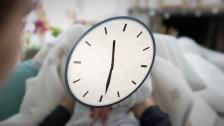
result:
{"hour": 11, "minute": 29}
